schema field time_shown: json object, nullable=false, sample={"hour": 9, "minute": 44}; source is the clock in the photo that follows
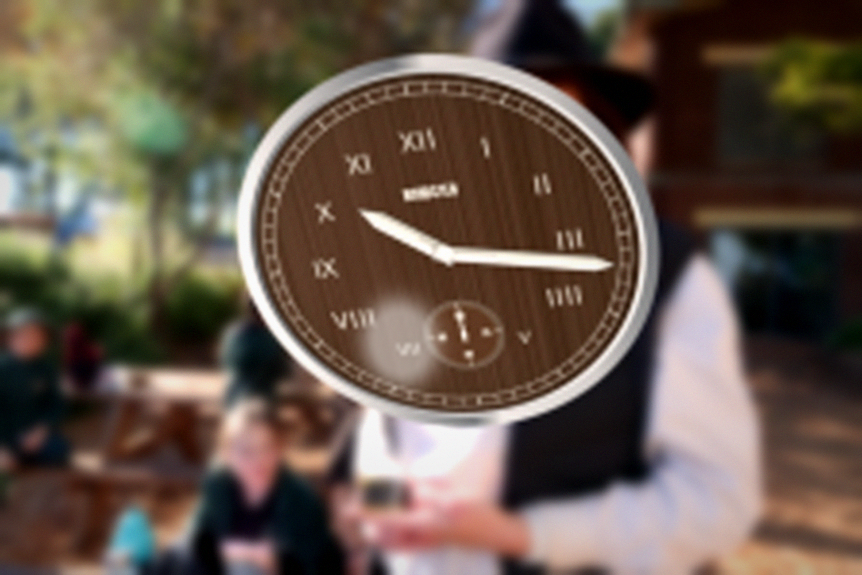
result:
{"hour": 10, "minute": 17}
